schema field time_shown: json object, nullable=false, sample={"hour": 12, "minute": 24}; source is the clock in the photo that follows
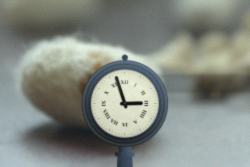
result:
{"hour": 2, "minute": 57}
